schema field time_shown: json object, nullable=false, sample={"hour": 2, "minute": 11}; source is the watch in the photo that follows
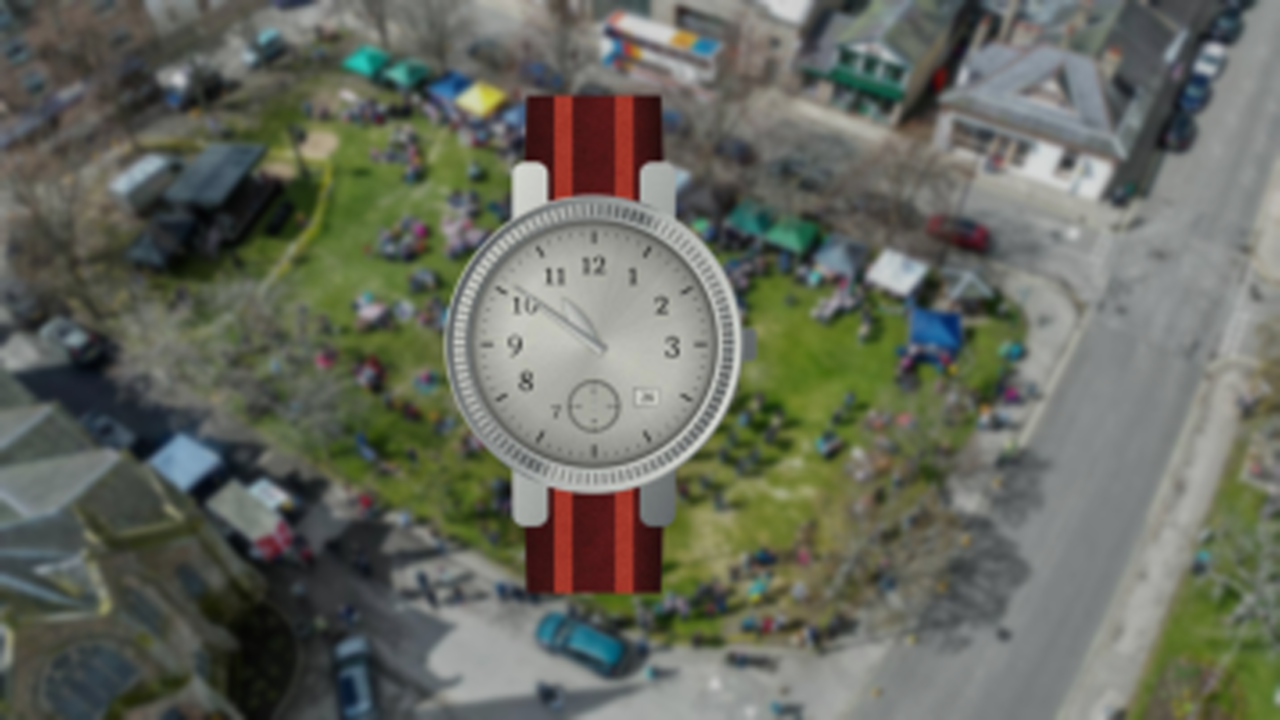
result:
{"hour": 10, "minute": 51}
